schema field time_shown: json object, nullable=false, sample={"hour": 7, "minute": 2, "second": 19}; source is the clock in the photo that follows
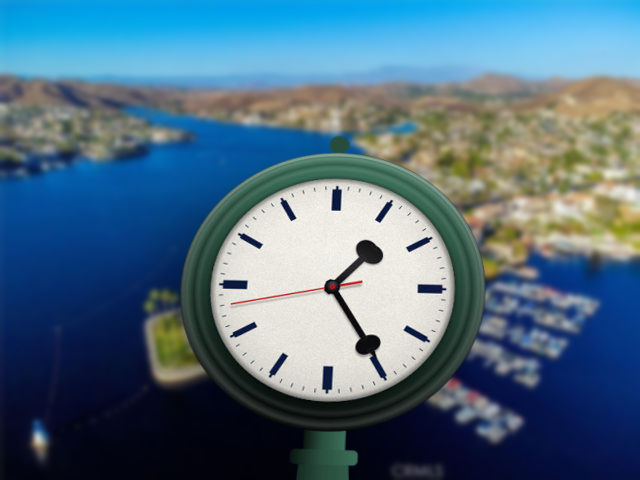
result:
{"hour": 1, "minute": 24, "second": 43}
